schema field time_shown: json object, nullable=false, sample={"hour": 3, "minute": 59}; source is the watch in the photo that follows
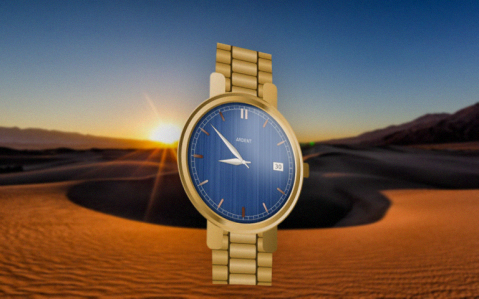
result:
{"hour": 8, "minute": 52}
